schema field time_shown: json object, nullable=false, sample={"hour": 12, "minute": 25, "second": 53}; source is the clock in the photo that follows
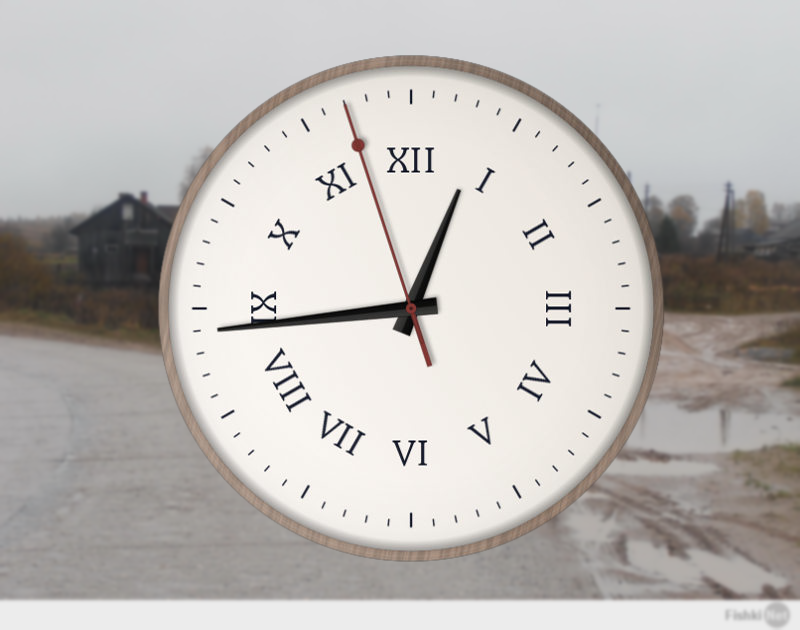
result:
{"hour": 12, "minute": 43, "second": 57}
